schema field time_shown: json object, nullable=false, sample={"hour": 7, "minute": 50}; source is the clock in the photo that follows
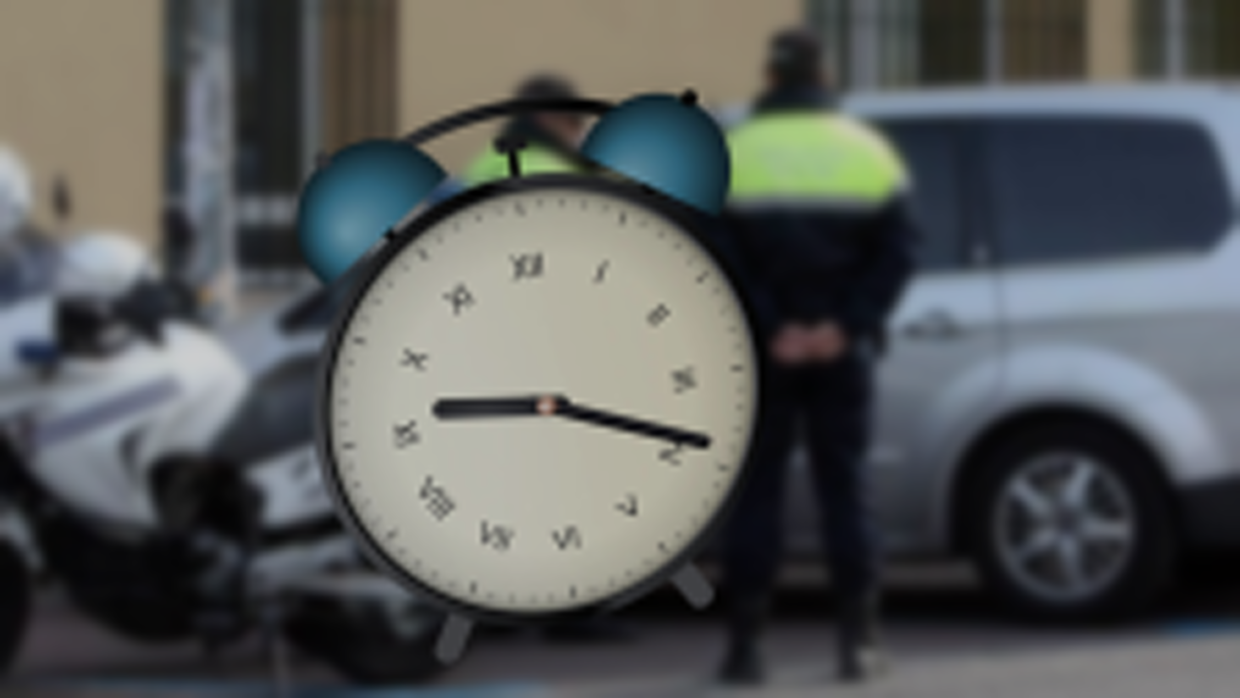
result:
{"hour": 9, "minute": 19}
